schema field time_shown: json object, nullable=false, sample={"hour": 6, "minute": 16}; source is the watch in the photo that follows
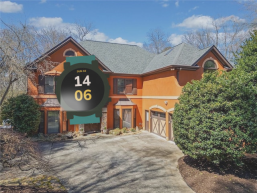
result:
{"hour": 14, "minute": 6}
